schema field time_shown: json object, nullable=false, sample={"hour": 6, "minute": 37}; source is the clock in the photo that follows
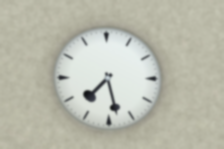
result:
{"hour": 7, "minute": 28}
